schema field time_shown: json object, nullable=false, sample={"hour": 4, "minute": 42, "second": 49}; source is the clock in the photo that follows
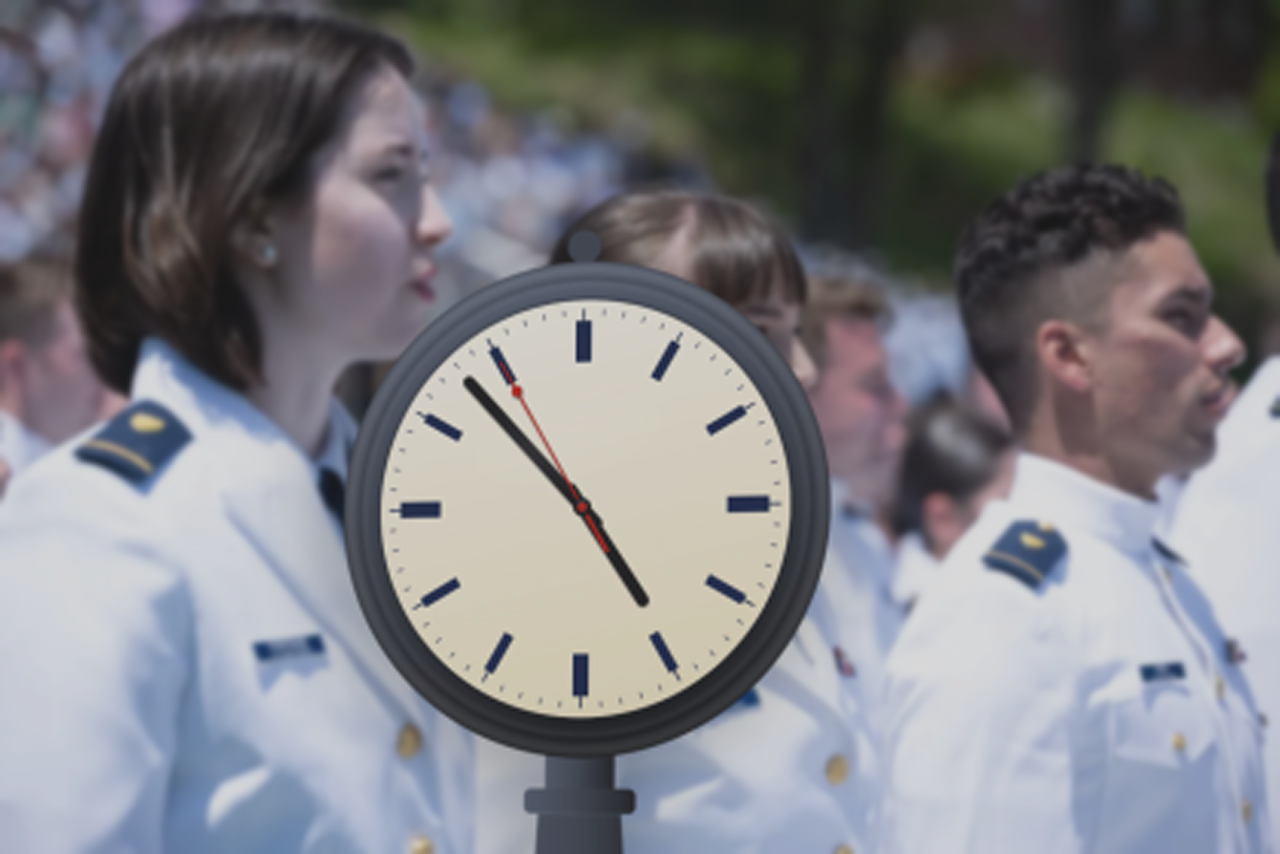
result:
{"hour": 4, "minute": 52, "second": 55}
